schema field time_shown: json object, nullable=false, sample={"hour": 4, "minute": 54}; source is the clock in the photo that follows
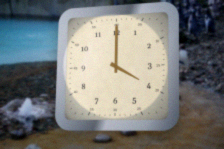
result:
{"hour": 4, "minute": 0}
